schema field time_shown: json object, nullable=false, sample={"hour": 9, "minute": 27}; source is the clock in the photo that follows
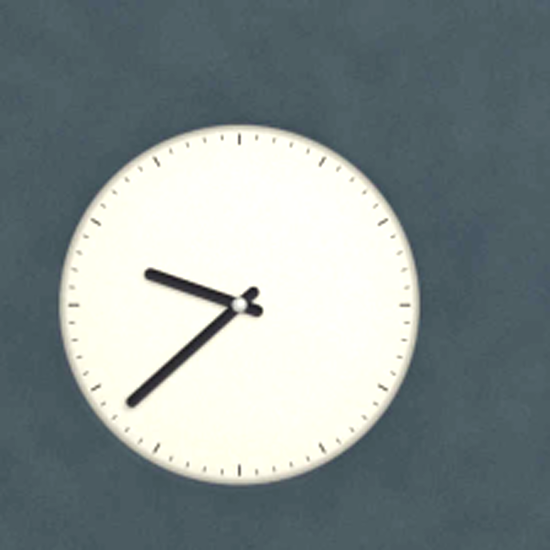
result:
{"hour": 9, "minute": 38}
